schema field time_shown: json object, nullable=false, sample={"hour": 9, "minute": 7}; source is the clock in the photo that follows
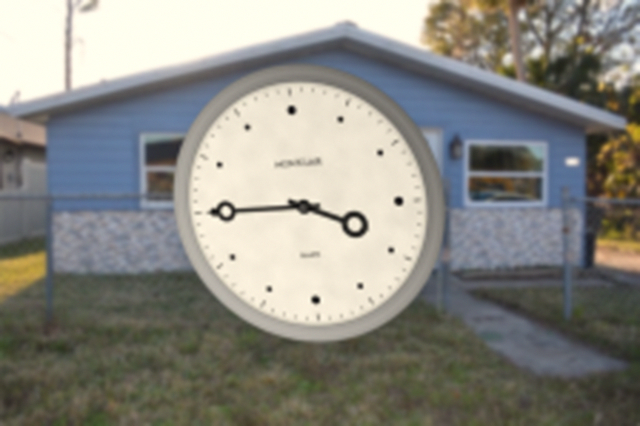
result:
{"hour": 3, "minute": 45}
